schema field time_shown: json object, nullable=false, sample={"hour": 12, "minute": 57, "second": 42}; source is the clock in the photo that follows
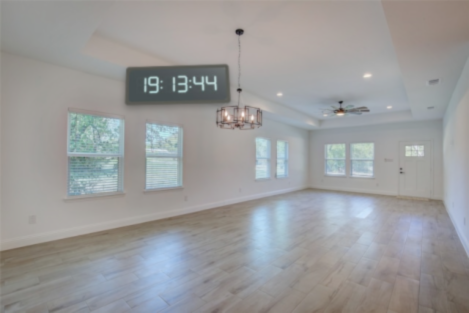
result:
{"hour": 19, "minute": 13, "second": 44}
